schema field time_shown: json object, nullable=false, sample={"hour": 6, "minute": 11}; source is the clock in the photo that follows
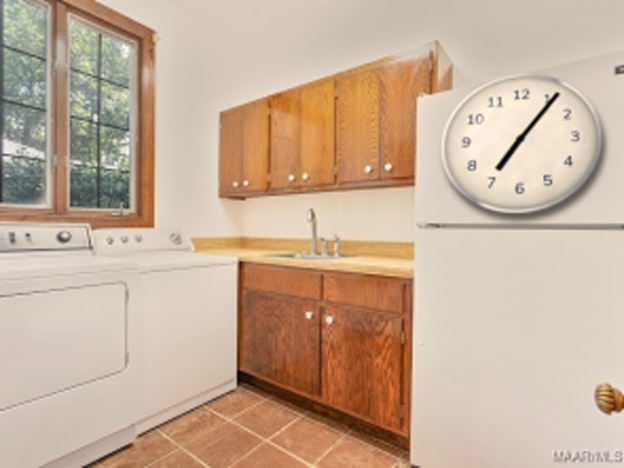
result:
{"hour": 7, "minute": 6}
